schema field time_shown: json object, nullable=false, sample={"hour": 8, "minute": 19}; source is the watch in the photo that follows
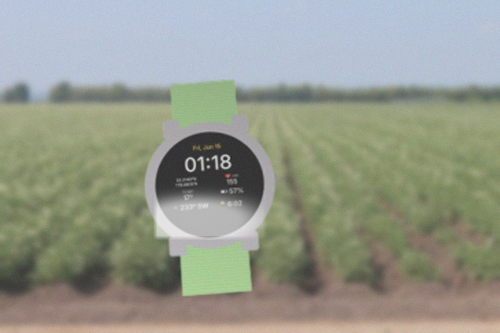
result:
{"hour": 1, "minute": 18}
